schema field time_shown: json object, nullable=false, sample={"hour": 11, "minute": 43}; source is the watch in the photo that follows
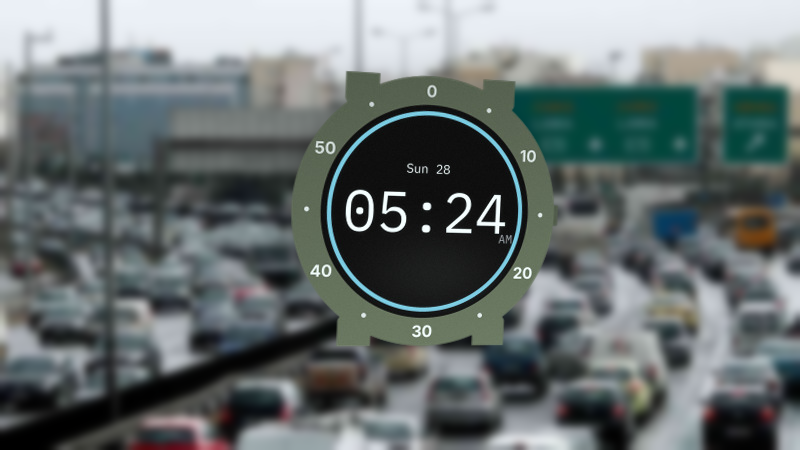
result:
{"hour": 5, "minute": 24}
